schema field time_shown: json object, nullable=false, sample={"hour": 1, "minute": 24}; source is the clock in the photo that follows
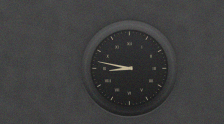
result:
{"hour": 8, "minute": 47}
